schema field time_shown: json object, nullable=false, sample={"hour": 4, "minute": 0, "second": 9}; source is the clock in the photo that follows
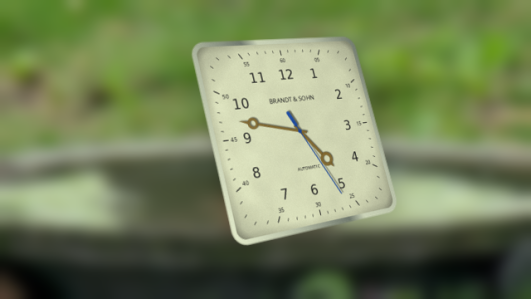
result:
{"hour": 4, "minute": 47, "second": 26}
